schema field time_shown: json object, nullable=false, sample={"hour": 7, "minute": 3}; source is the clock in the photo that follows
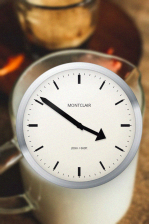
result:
{"hour": 3, "minute": 51}
